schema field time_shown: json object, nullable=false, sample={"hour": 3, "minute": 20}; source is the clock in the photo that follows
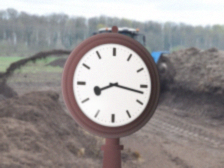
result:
{"hour": 8, "minute": 17}
